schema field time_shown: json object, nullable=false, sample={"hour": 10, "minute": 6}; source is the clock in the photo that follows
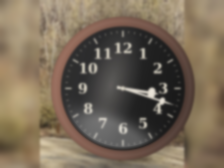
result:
{"hour": 3, "minute": 18}
